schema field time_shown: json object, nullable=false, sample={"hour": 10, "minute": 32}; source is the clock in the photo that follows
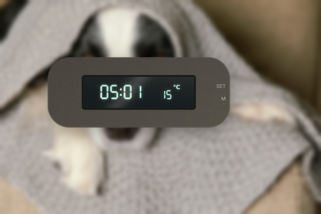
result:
{"hour": 5, "minute": 1}
